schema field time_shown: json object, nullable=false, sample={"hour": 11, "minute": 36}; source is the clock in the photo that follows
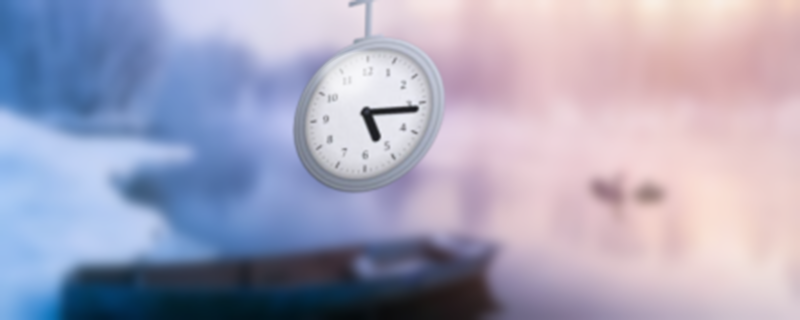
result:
{"hour": 5, "minute": 16}
